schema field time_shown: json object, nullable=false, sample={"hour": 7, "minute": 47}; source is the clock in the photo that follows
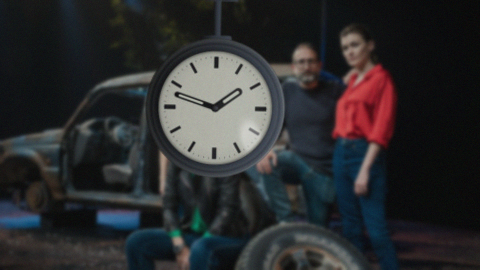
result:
{"hour": 1, "minute": 48}
